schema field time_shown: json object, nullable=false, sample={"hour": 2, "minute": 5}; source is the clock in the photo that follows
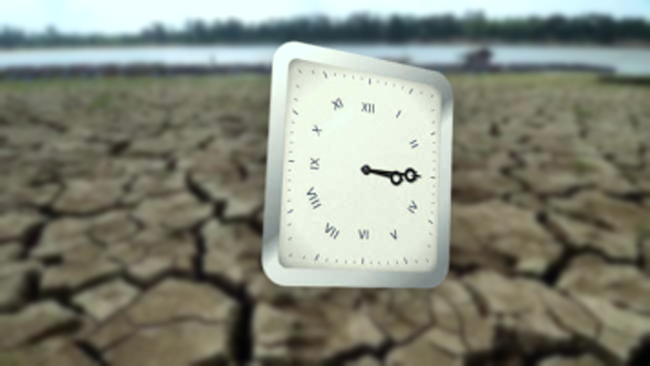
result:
{"hour": 3, "minute": 15}
